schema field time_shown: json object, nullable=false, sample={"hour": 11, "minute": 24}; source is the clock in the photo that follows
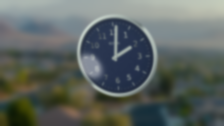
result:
{"hour": 2, "minute": 1}
